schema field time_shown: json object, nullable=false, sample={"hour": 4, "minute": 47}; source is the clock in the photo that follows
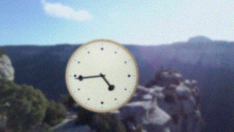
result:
{"hour": 4, "minute": 44}
